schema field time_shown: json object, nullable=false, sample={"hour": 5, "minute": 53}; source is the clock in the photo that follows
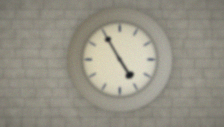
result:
{"hour": 4, "minute": 55}
